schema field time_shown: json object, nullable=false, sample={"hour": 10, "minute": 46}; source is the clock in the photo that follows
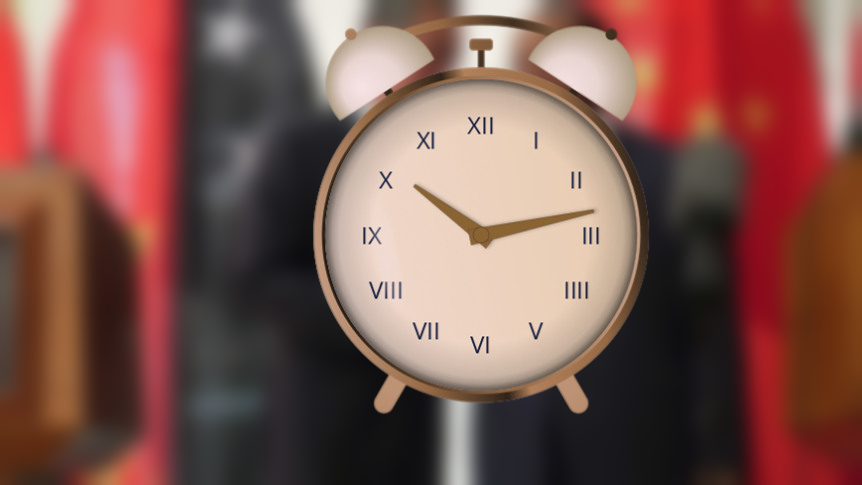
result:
{"hour": 10, "minute": 13}
